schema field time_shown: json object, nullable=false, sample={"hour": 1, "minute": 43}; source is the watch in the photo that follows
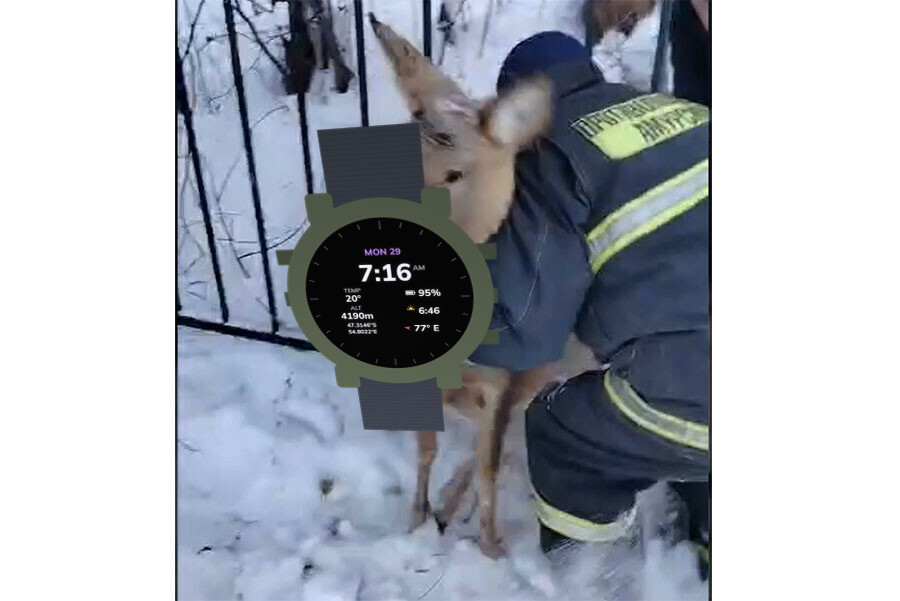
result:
{"hour": 7, "minute": 16}
